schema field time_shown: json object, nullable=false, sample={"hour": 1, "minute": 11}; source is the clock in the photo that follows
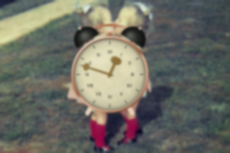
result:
{"hour": 12, "minute": 48}
